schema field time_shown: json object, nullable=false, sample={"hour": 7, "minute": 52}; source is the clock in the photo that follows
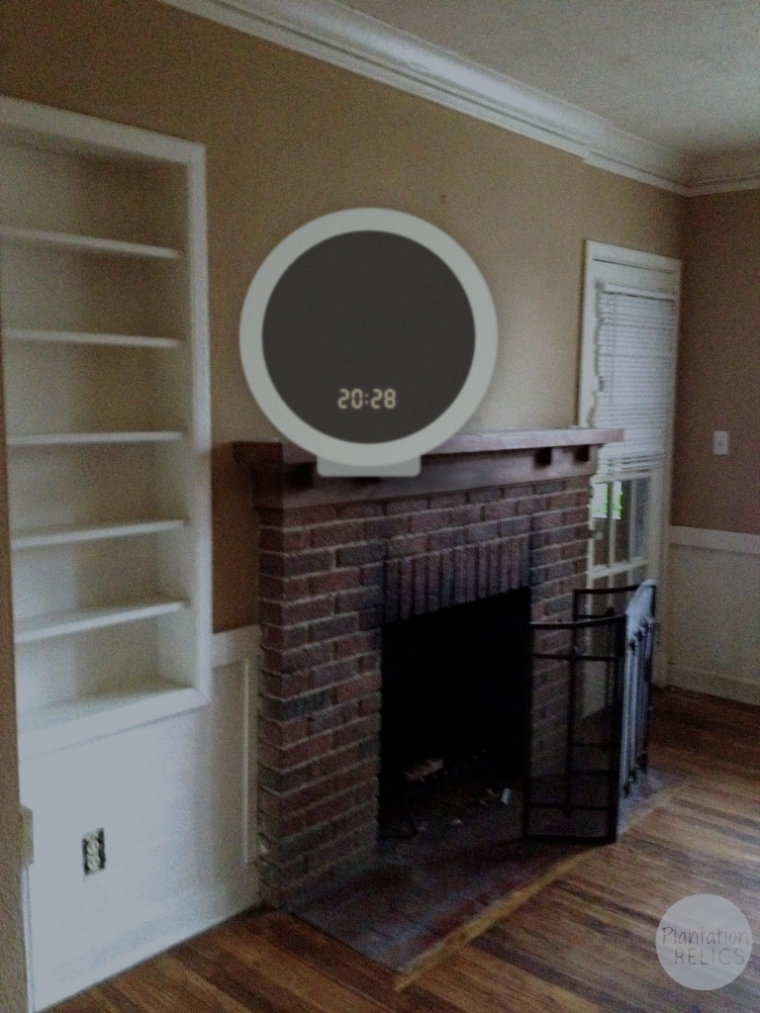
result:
{"hour": 20, "minute": 28}
